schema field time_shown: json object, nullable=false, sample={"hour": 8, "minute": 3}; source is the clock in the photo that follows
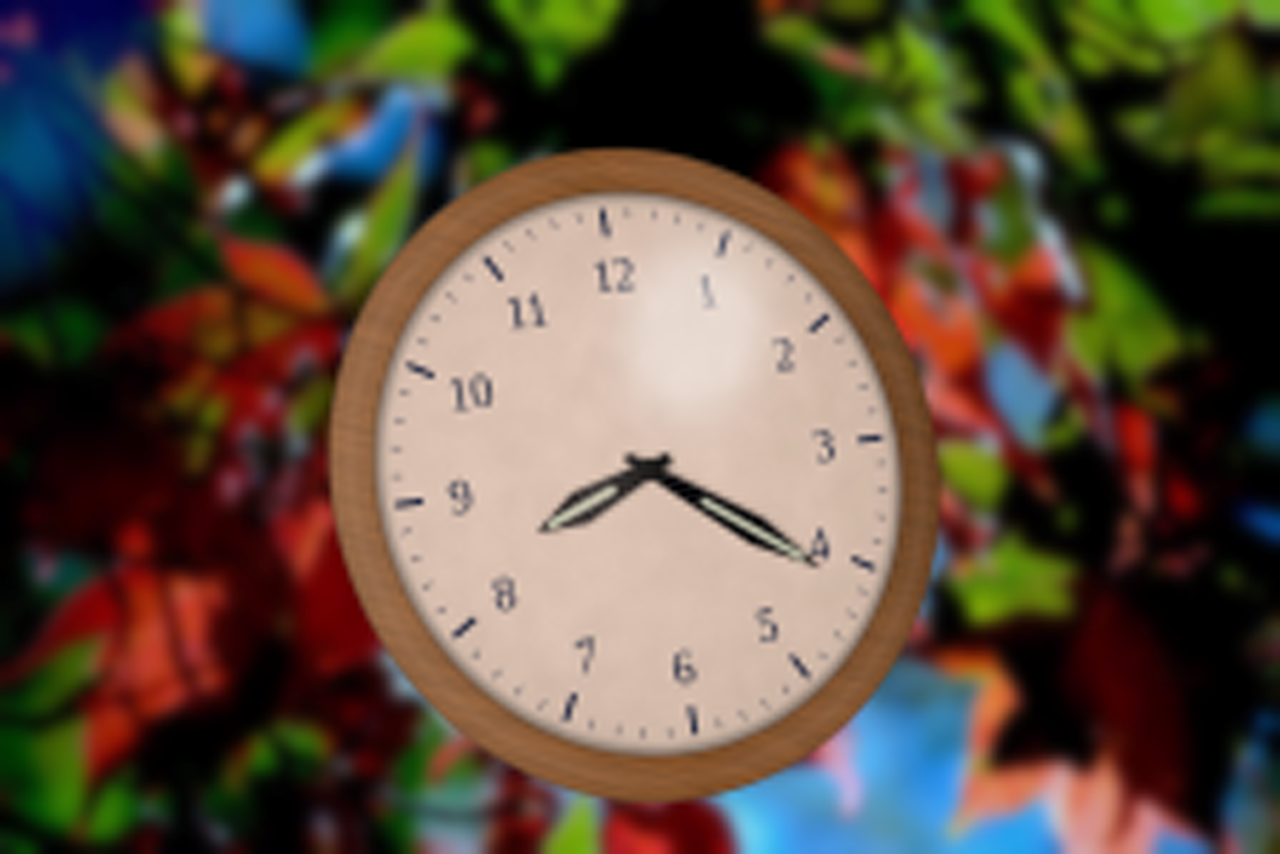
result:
{"hour": 8, "minute": 21}
